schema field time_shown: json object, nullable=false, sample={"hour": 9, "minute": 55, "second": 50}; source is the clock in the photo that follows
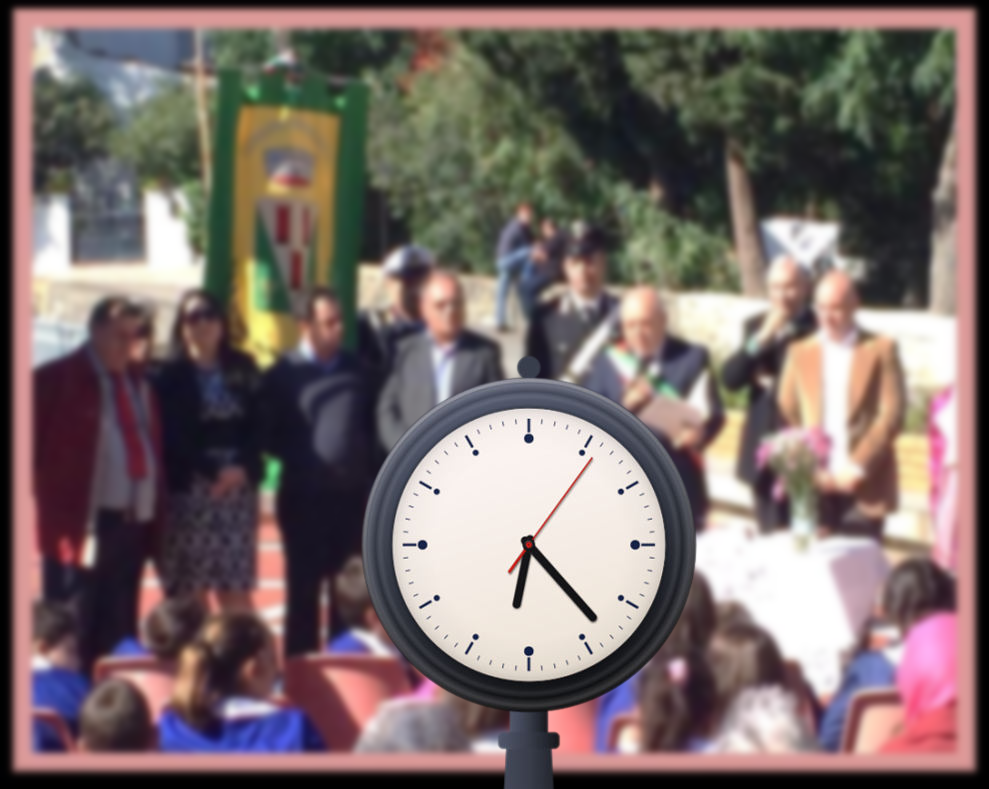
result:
{"hour": 6, "minute": 23, "second": 6}
